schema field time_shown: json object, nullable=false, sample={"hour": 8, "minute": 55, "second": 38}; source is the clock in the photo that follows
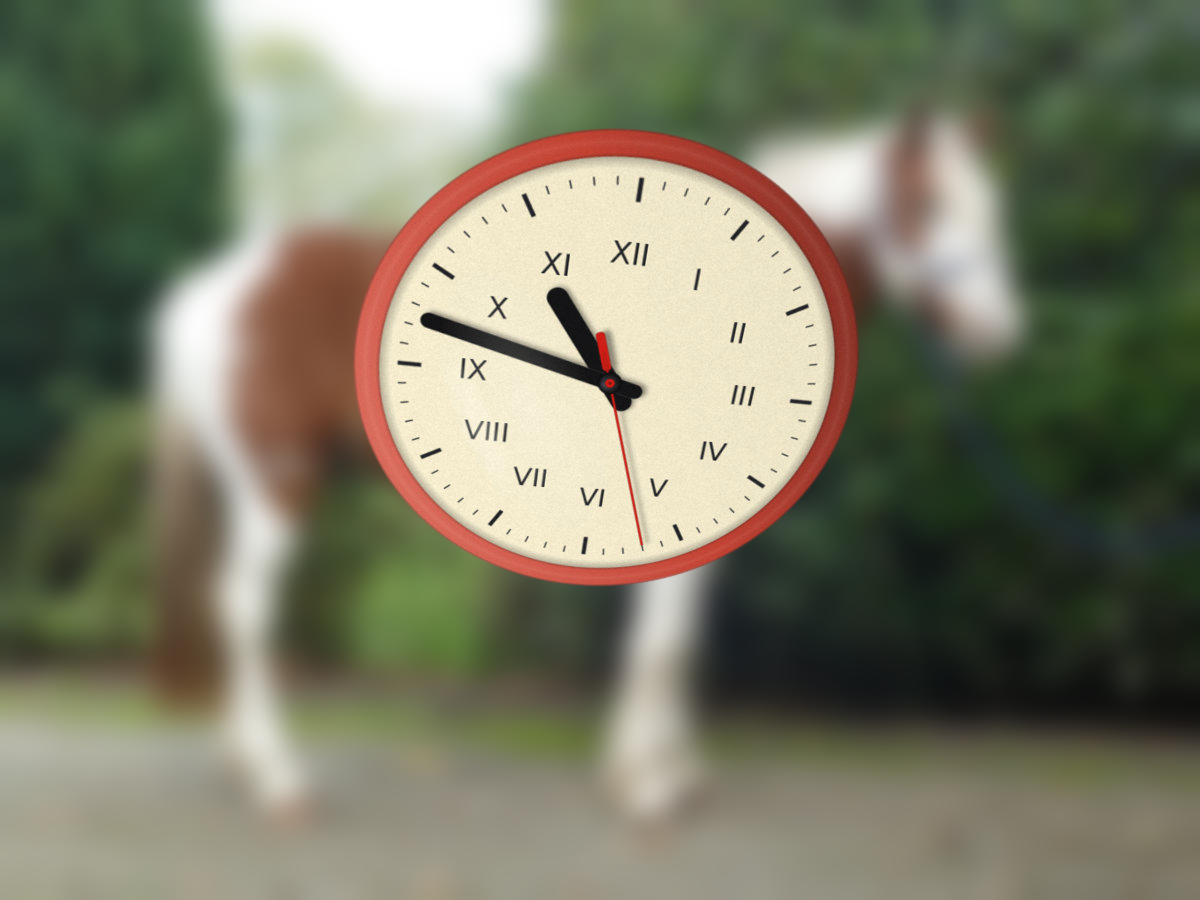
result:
{"hour": 10, "minute": 47, "second": 27}
